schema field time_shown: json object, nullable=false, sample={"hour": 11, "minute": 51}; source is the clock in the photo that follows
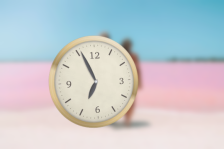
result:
{"hour": 6, "minute": 56}
